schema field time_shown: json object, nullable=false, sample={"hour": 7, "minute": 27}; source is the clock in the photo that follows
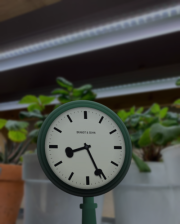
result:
{"hour": 8, "minute": 26}
